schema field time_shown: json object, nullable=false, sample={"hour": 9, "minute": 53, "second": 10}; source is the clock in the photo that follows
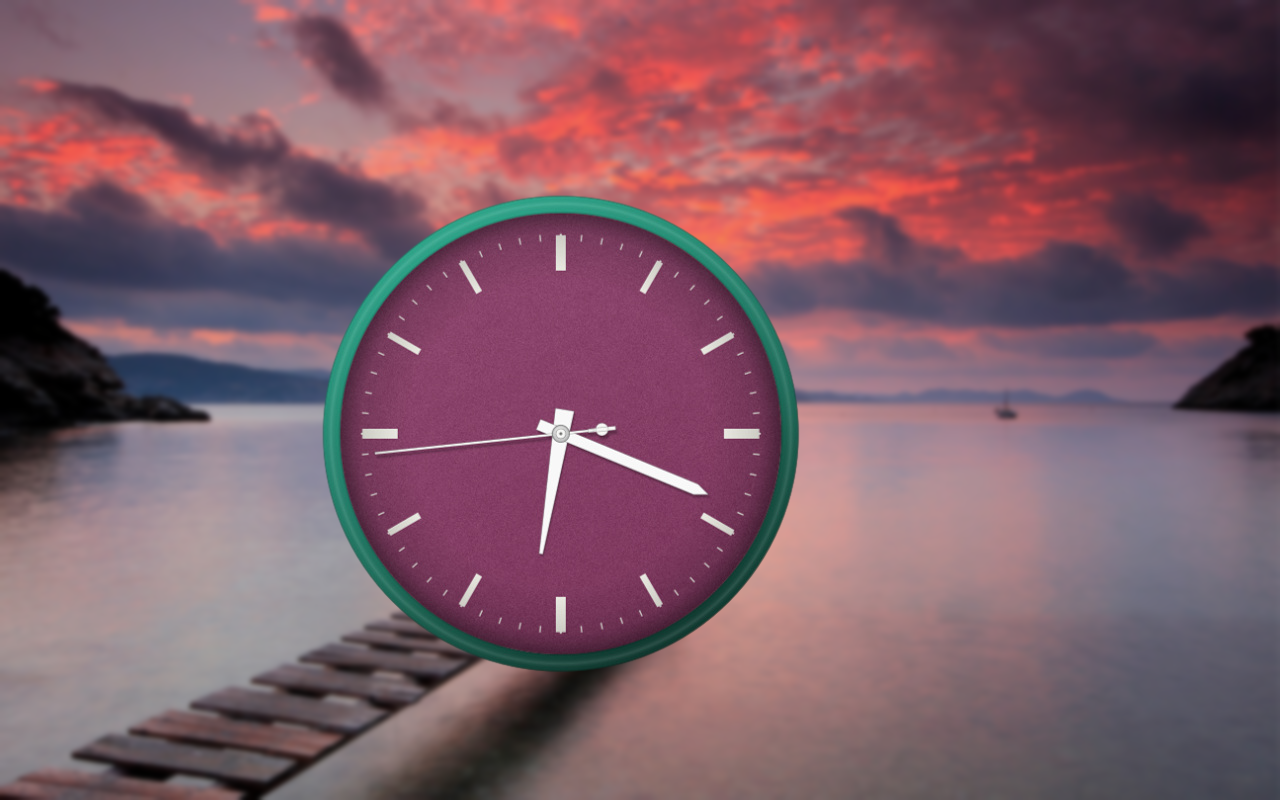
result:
{"hour": 6, "minute": 18, "second": 44}
